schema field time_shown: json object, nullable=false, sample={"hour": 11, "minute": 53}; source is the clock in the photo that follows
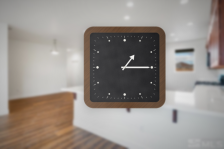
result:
{"hour": 1, "minute": 15}
